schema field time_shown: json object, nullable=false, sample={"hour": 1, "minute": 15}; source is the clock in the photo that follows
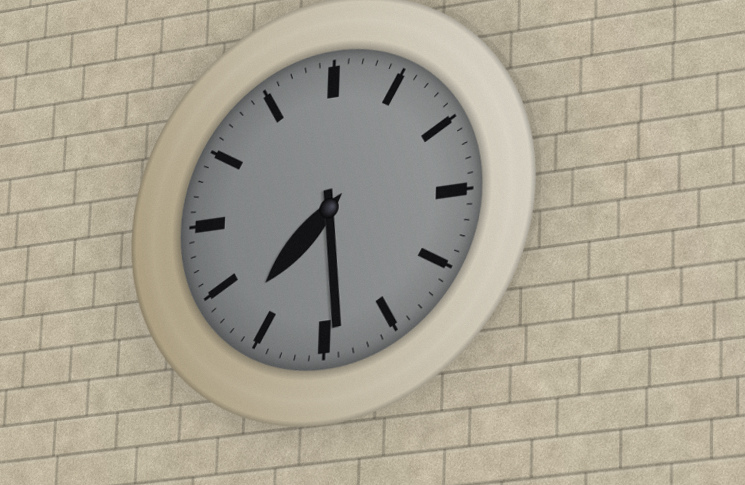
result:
{"hour": 7, "minute": 29}
